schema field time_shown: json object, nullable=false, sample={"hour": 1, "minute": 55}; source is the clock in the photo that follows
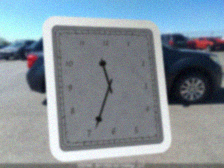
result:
{"hour": 11, "minute": 34}
